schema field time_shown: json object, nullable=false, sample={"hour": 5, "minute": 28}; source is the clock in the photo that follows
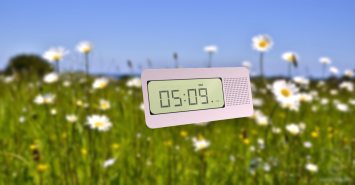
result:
{"hour": 5, "minute": 9}
